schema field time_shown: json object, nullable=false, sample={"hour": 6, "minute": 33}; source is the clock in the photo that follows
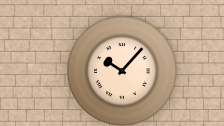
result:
{"hour": 10, "minute": 7}
